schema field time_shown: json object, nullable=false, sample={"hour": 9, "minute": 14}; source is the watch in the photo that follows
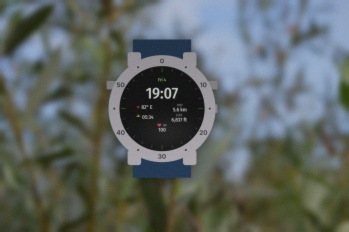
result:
{"hour": 19, "minute": 7}
